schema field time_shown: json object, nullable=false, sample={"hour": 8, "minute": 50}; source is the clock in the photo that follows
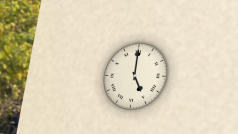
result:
{"hour": 5, "minute": 0}
